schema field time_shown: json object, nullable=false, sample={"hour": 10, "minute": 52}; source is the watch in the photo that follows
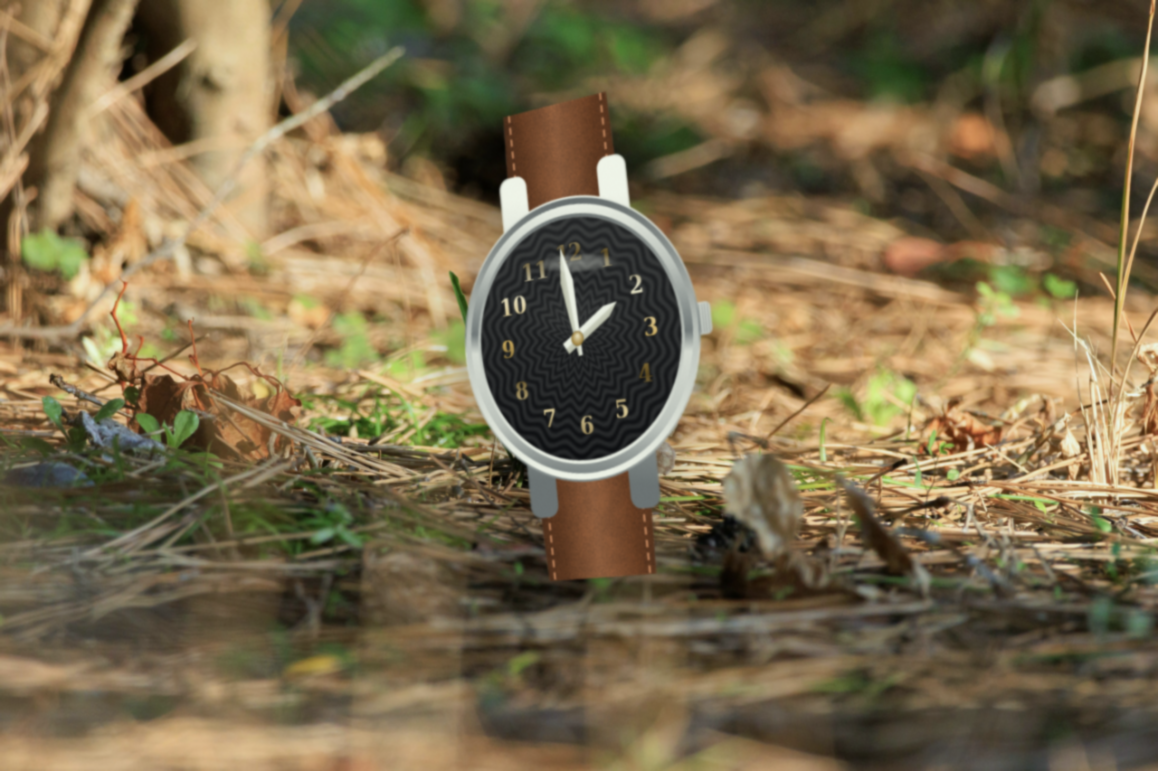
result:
{"hour": 1, "minute": 59}
